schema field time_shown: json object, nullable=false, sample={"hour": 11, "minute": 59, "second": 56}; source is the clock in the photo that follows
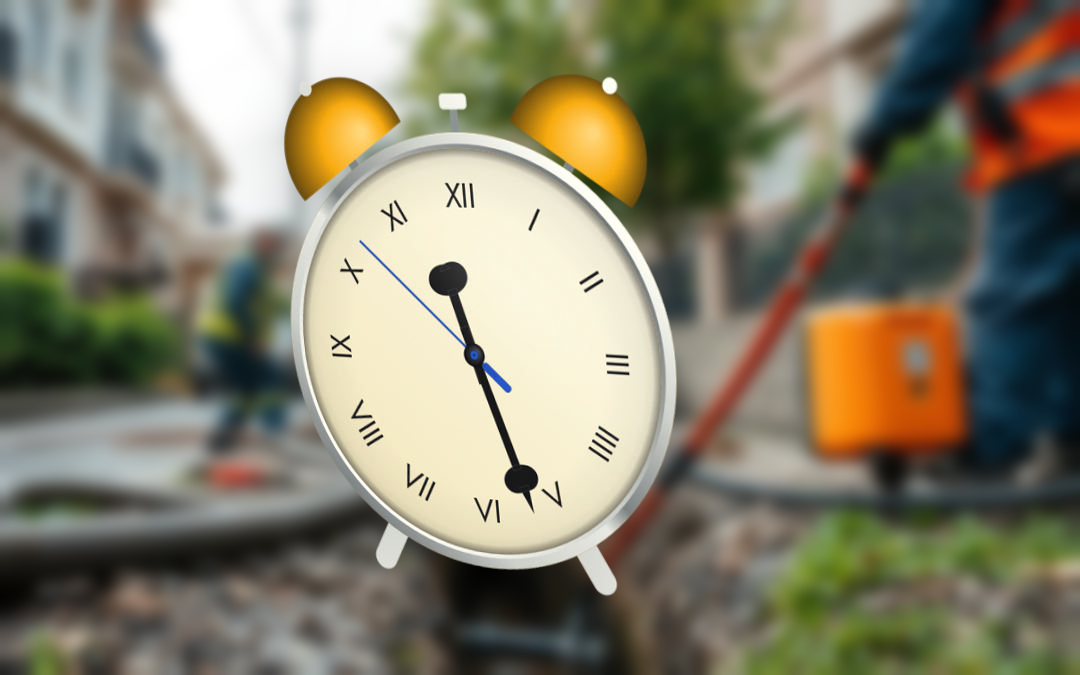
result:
{"hour": 11, "minute": 26, "second": 52}
